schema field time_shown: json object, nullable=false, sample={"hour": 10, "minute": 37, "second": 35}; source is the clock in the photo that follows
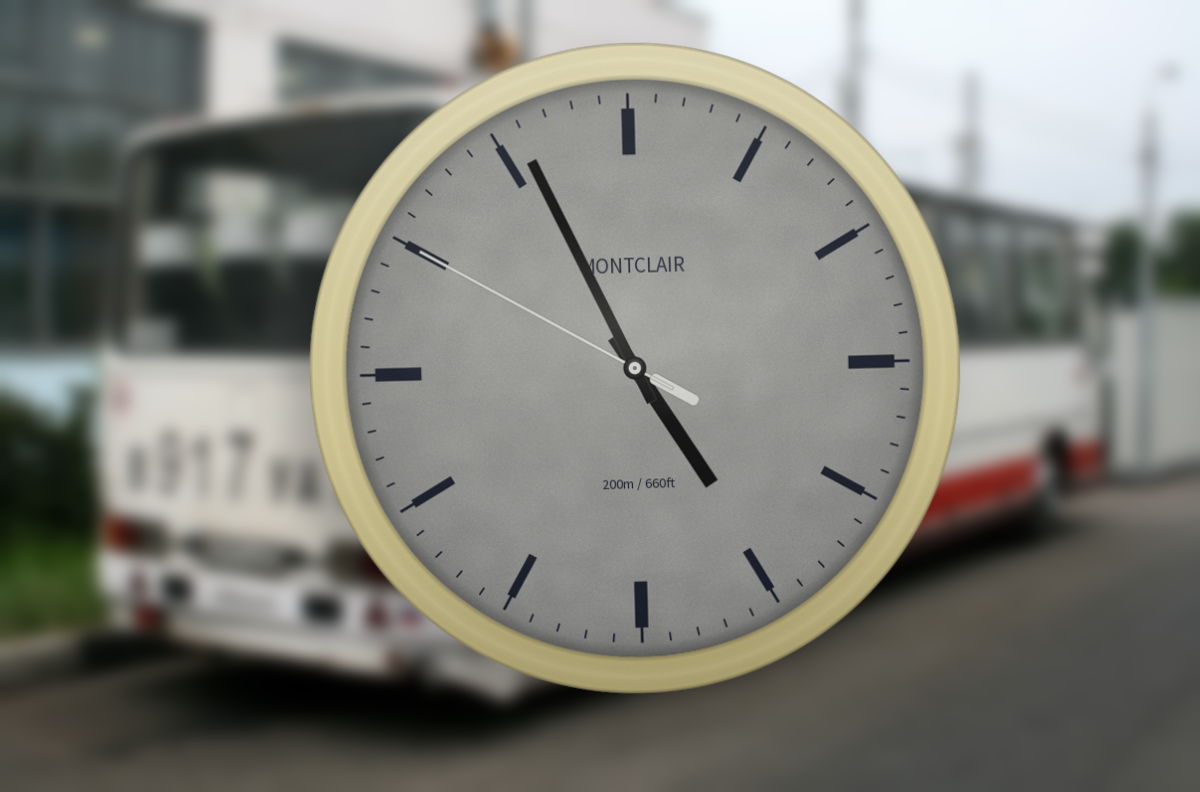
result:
{"hour": 4, "minute": 55, "second": 50}
